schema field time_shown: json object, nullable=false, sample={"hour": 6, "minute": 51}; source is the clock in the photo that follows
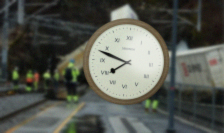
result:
{"hour": 7, "minute": 48}
